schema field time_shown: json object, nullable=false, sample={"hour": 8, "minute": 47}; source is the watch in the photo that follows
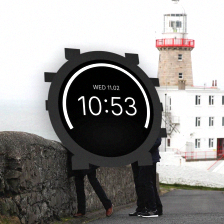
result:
{"hour": 10, "minute": 53}
